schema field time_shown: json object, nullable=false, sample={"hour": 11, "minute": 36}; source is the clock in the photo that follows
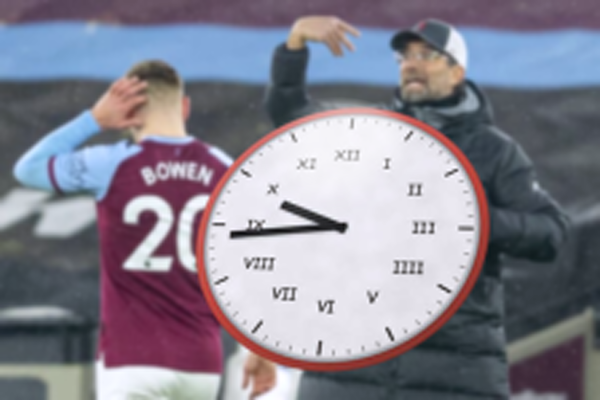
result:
{"hour": 9, "minute": 44}
